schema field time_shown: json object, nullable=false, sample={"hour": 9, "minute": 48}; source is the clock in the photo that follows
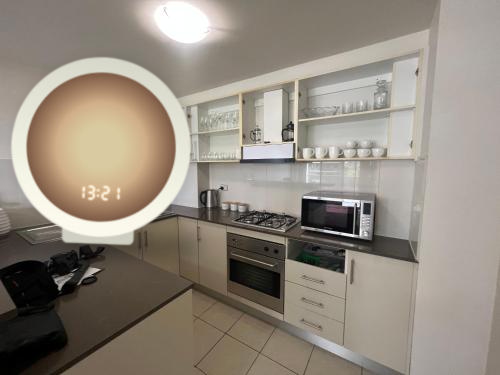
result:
{"hour": 13, "minute": 21}
